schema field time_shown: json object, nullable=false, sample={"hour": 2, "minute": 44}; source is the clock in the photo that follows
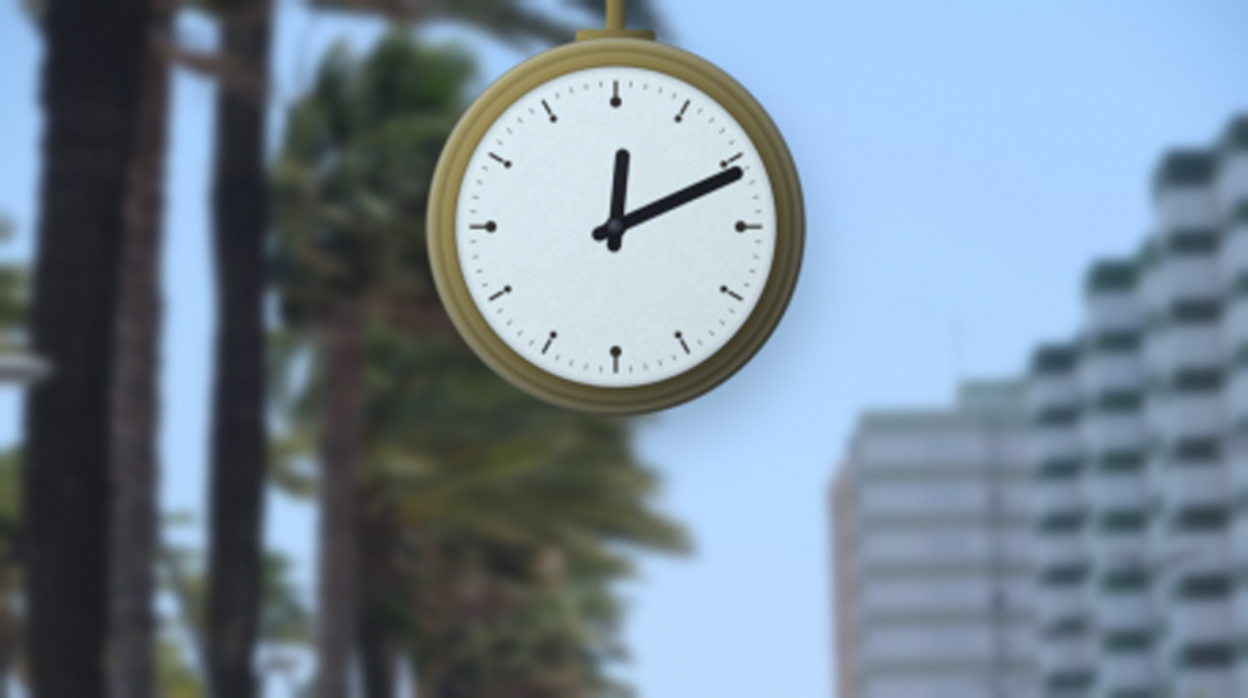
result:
{"hour": 12, "minute": 11}
